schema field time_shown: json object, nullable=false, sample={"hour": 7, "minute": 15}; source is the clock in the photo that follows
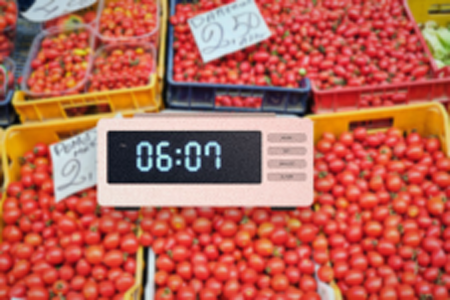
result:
{"hour": 6, "minute": 7}
